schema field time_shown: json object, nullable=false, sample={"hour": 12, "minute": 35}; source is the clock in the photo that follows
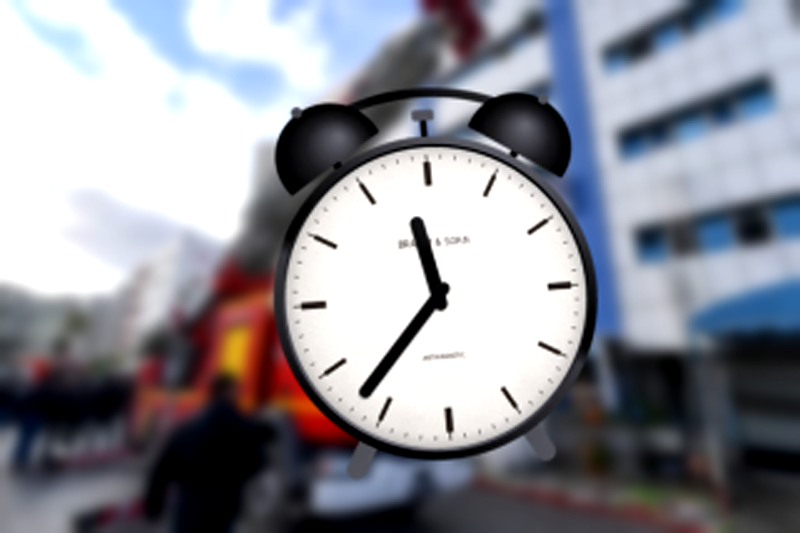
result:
{"hour": 11, "minute": 37}
